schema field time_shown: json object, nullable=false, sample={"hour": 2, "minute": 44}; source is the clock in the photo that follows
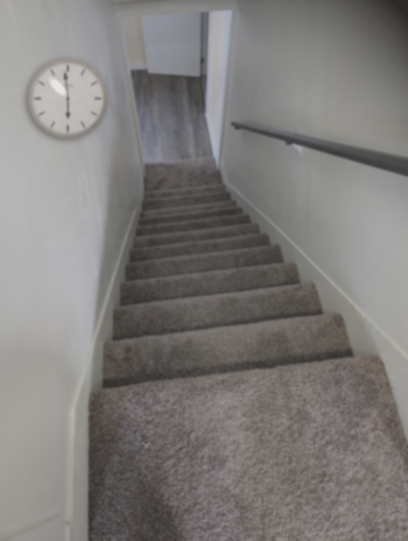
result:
{"hour": 5, "minute": 59}
